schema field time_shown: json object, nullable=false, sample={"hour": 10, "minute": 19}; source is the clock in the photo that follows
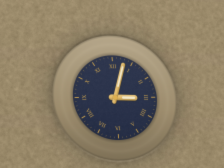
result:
{"hour": 3, "minute": 3}
